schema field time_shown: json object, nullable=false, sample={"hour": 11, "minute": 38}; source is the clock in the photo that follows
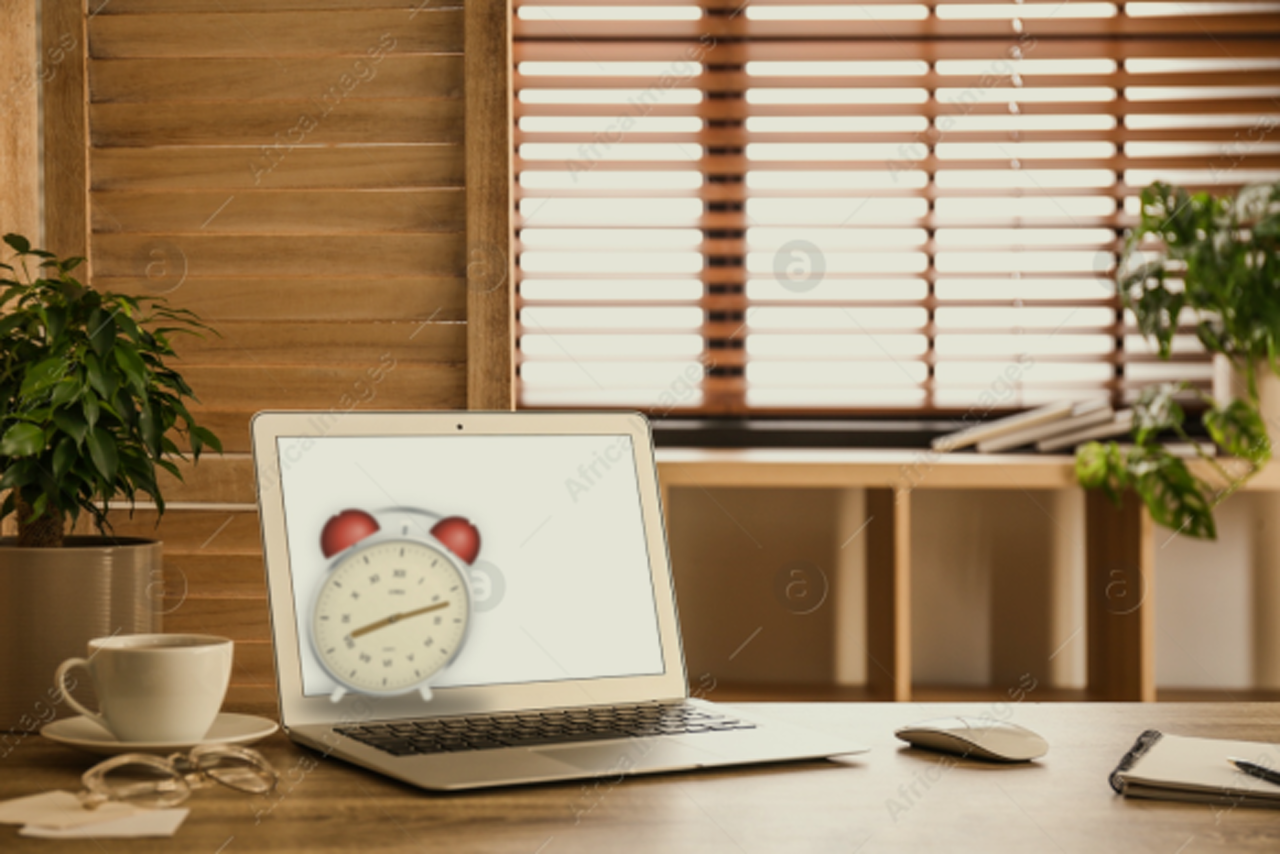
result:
{"hour": 8, "minute": 12}
